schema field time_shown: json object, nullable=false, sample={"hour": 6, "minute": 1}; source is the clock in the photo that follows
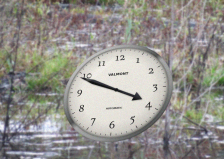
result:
{"hour": 3, "minute": 49}
